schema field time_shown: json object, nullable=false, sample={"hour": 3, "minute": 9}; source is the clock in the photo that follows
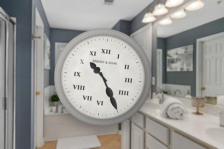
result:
{"hour": 10, "minute": 25}
